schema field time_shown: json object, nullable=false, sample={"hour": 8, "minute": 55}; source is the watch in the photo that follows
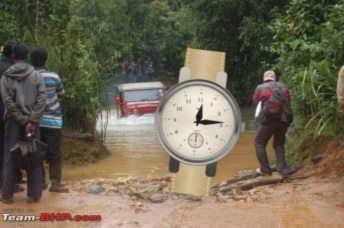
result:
{"hour": 12, "minute": 14}
